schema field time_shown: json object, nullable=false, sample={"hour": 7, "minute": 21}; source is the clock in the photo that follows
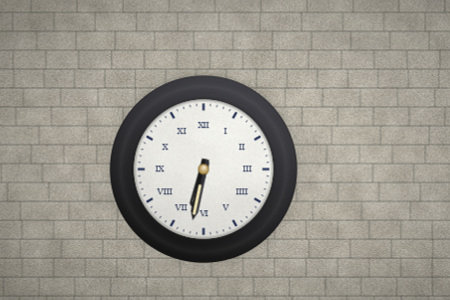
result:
{"hour": 6, "minute": 32}
